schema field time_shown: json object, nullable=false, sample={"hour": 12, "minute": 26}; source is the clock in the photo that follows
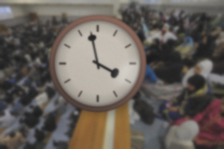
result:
{"hour": 3, "minute": 58}
